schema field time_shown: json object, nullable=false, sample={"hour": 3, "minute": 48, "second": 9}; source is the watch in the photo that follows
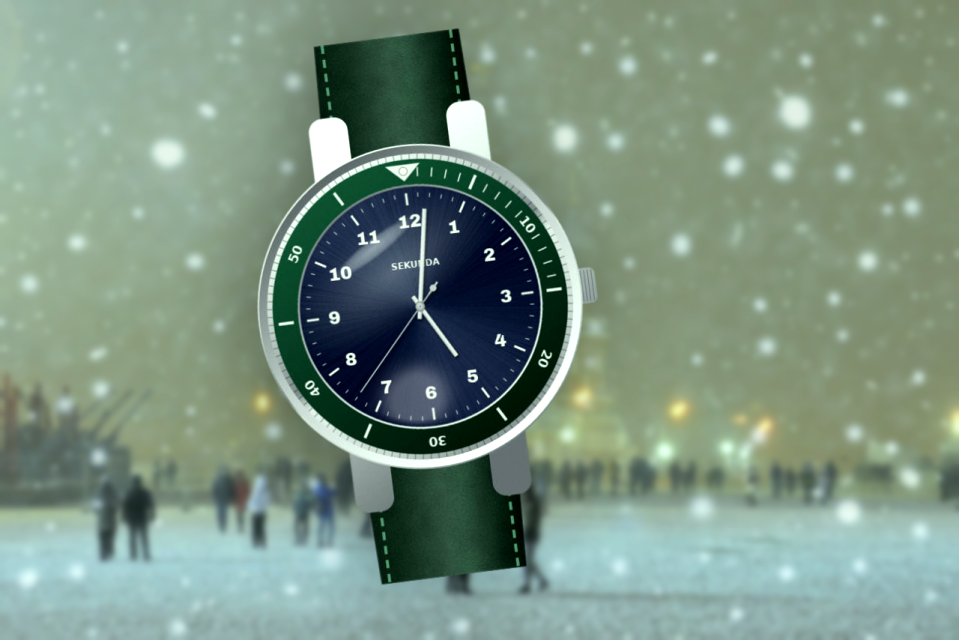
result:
{"hour": 5, "minute": 1, "second": 37}
